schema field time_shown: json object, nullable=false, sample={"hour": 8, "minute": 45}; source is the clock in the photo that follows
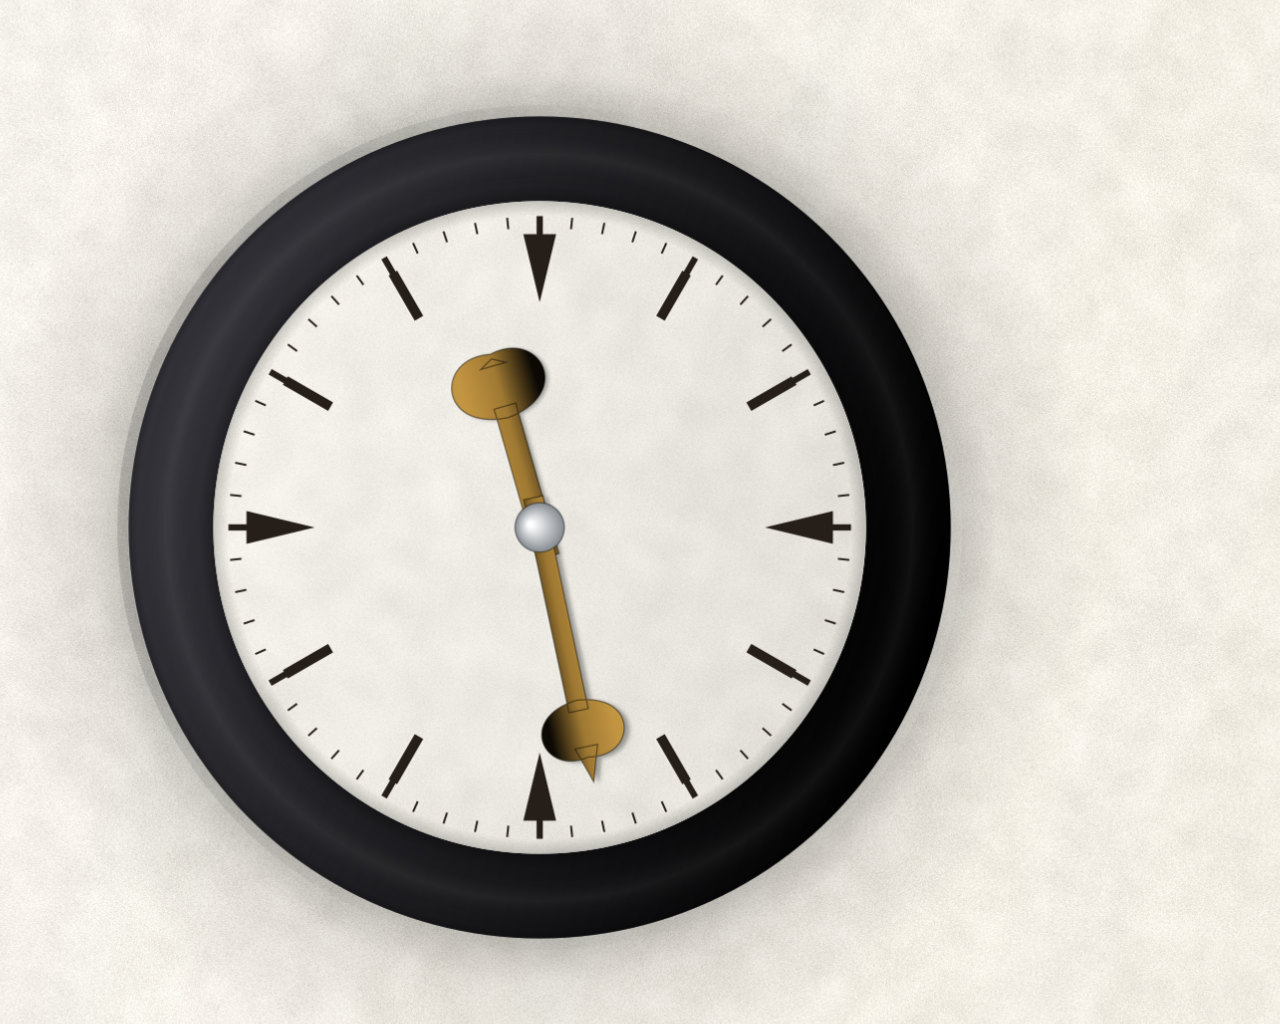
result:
{"hour": 11, "minute": 28}
